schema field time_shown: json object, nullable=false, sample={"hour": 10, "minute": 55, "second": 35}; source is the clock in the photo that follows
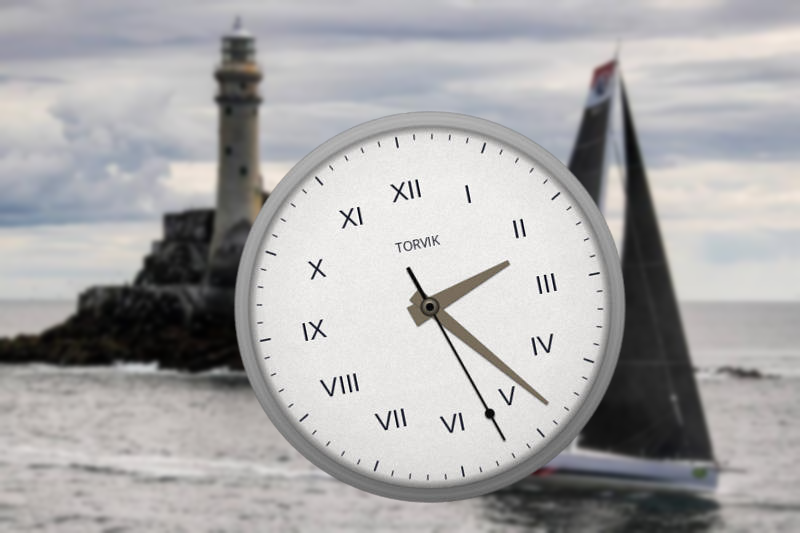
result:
{"hour": 2, "minute": 23, "second": 27}
